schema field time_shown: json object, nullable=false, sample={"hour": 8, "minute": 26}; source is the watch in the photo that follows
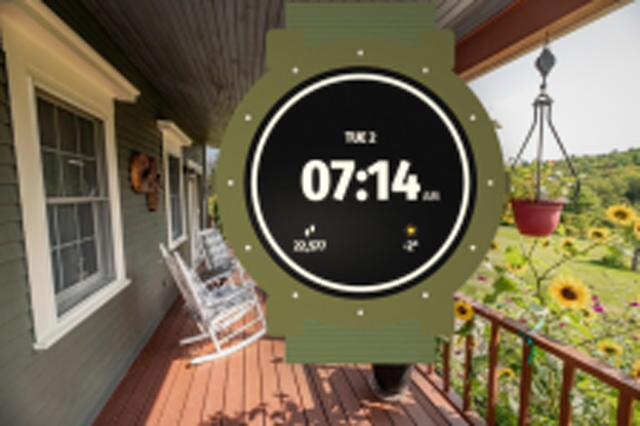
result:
{"hour": 7, "minute": 14}
